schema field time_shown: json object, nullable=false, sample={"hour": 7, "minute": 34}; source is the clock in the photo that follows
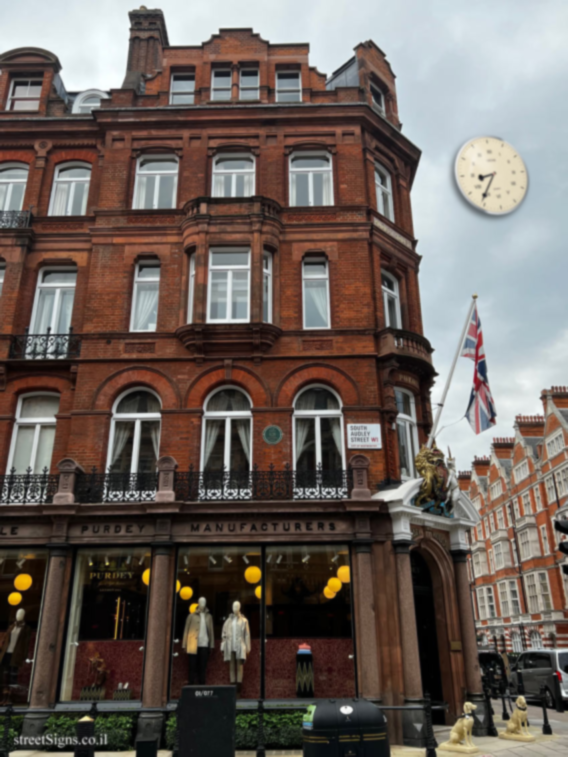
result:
{"hour": 8, "minute": 36}
